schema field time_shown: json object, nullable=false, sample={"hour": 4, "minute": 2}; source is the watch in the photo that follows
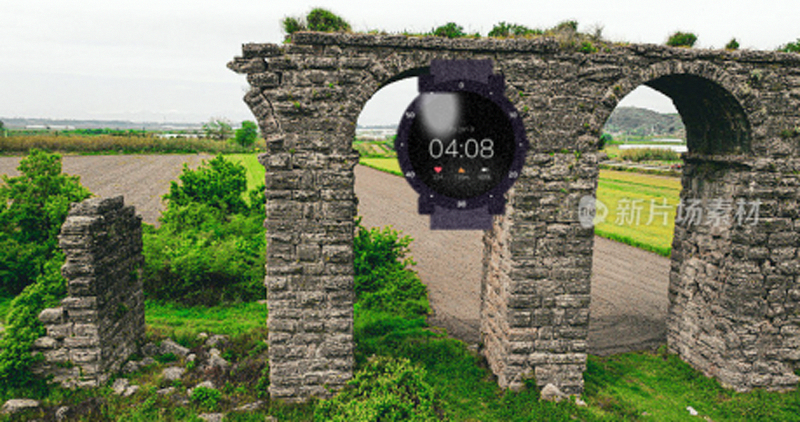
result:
{"hour": 4, "minute": 8}
